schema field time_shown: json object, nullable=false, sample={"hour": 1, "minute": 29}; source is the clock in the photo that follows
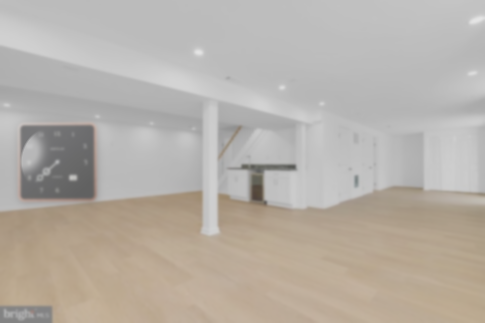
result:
{"hour": 7, "minute": 38}
